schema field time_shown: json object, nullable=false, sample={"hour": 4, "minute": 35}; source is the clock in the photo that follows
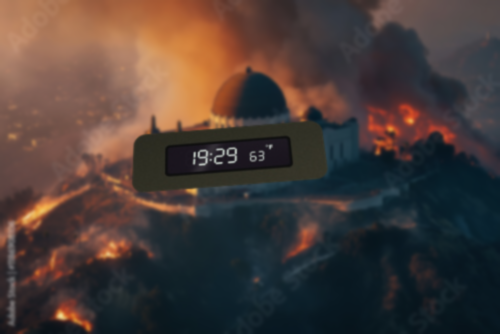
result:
{"hour": 19, "minute": 29}
